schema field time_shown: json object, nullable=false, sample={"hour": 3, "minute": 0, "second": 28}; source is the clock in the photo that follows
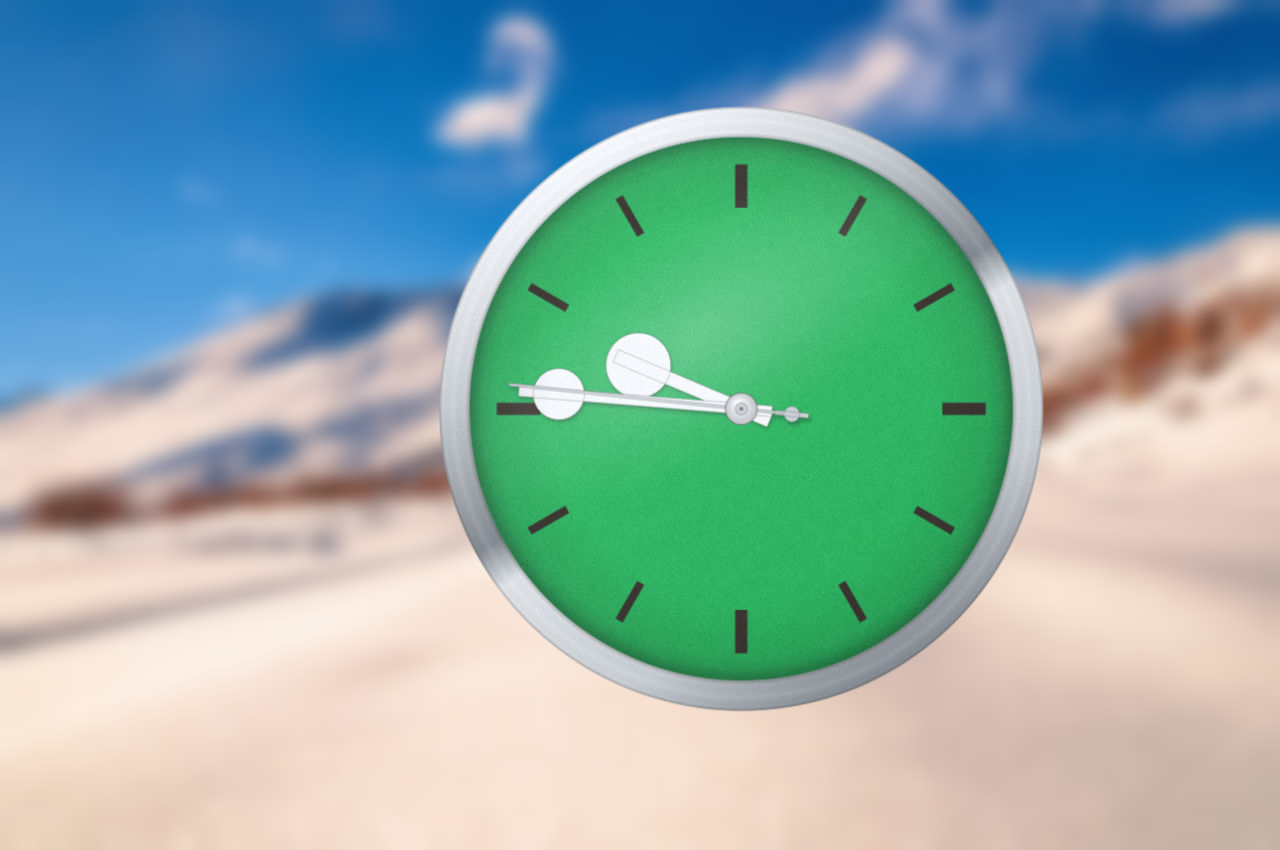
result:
{"hour": 9, "minute": 45, "second": 46}
